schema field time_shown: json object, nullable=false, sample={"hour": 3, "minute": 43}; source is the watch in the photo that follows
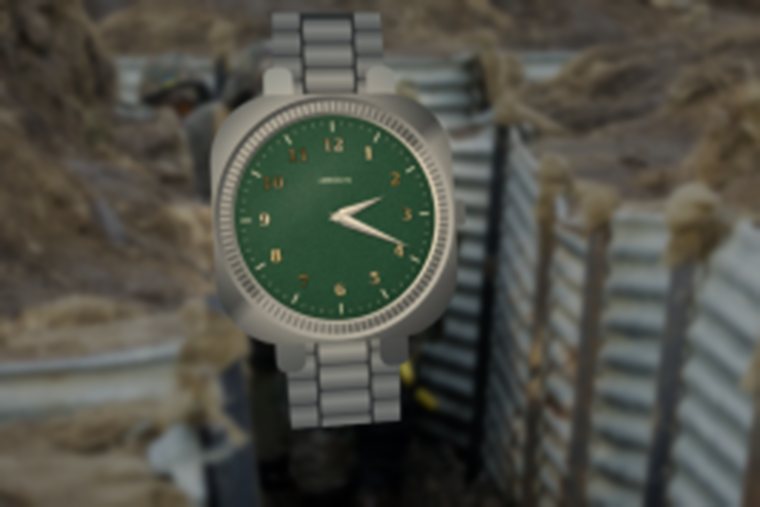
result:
{"hour": 2, "minute": 19}
